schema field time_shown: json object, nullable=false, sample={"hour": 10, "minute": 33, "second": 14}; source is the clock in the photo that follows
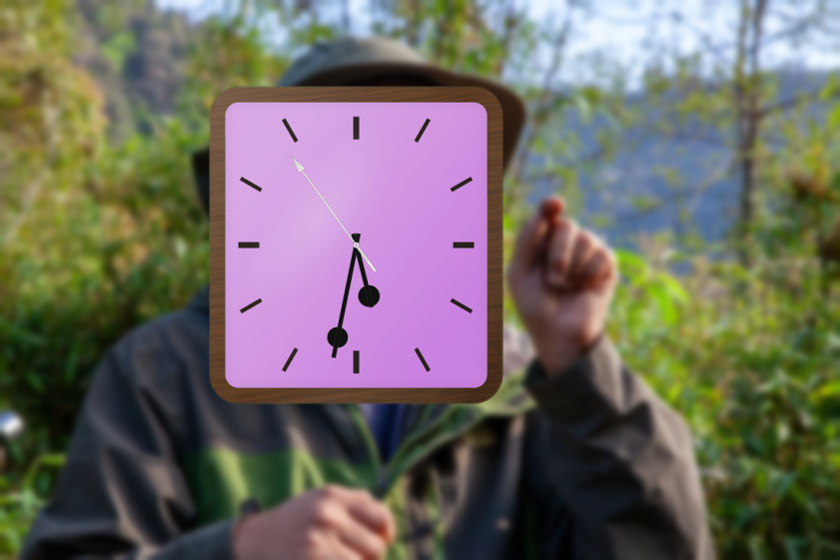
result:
{"hour": 5, "minute": 31, "second": 54}
